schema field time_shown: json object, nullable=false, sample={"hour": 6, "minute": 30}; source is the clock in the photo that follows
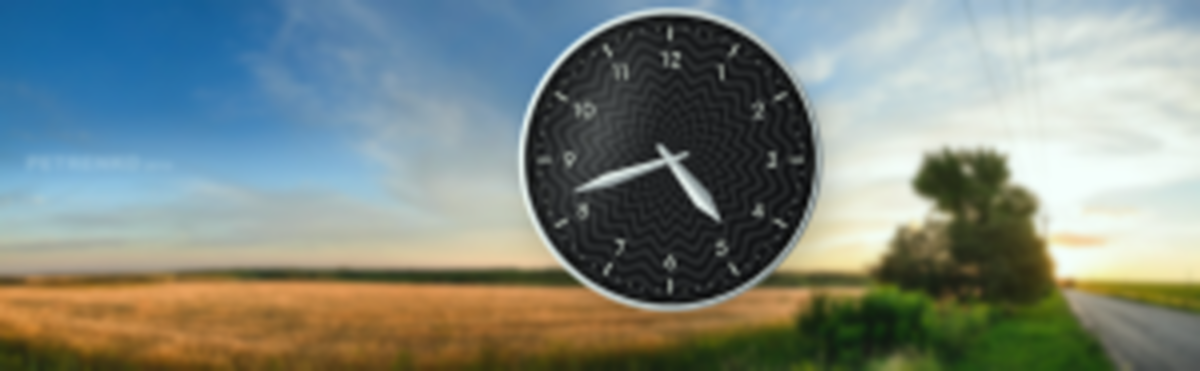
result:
{"hour": 4, "minute": 42}
